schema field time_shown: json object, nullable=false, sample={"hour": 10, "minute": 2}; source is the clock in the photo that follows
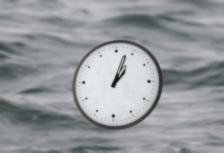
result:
{"hour": 1, "minute": 3}
